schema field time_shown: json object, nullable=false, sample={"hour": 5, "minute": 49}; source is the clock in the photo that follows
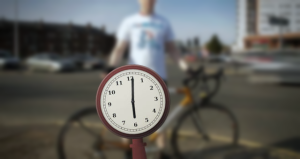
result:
{"hour": 6, "minute": 1}
